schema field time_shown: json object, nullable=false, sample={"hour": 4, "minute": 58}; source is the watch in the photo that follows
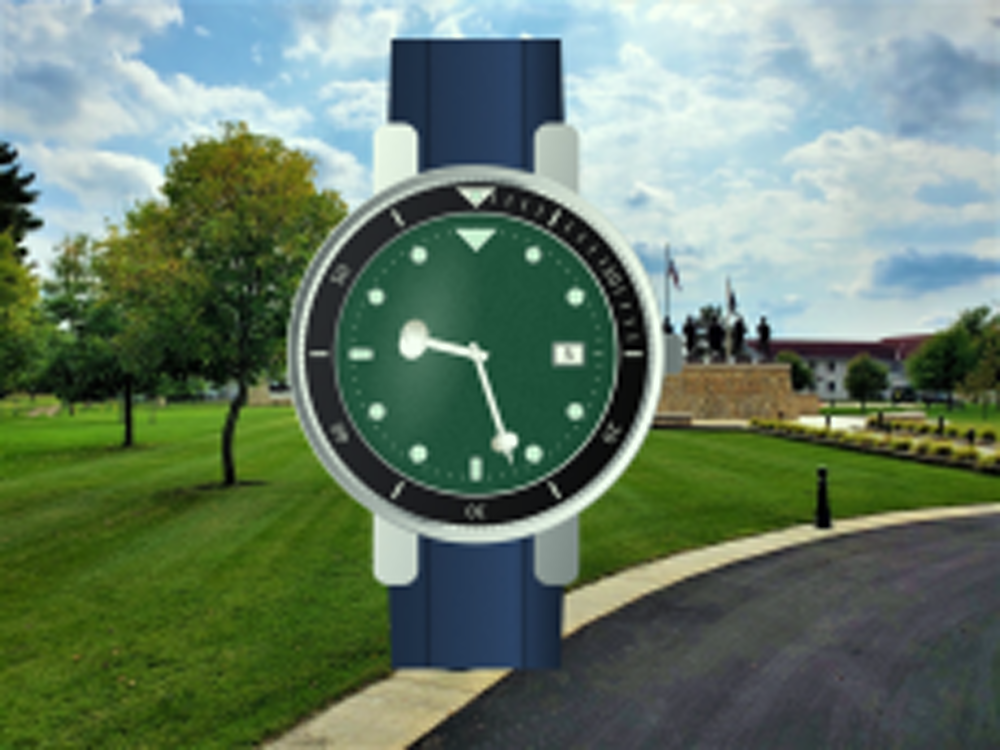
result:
{"hour": 9, "minute": 27}
